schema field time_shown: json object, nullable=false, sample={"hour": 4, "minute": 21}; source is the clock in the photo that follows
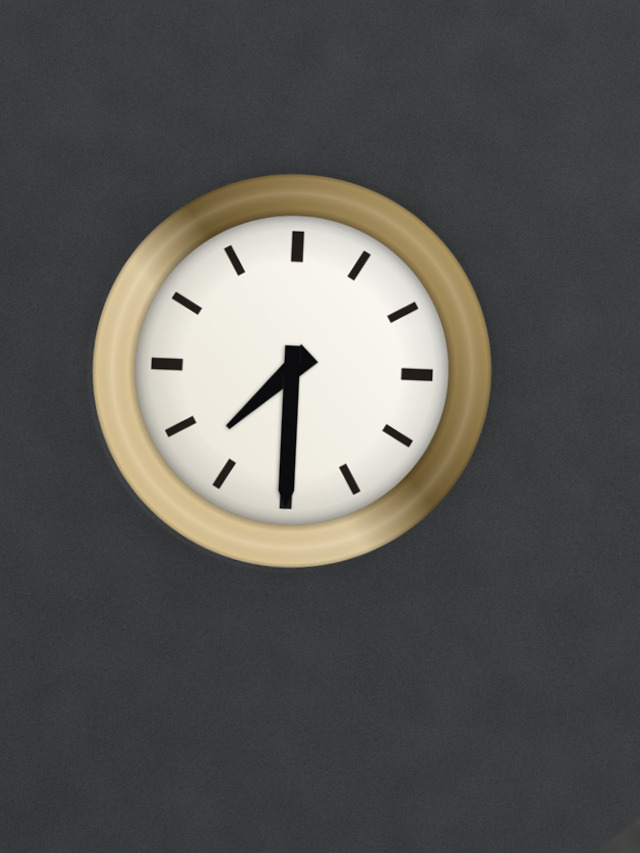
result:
{"hour": 7, "minute": 30}
